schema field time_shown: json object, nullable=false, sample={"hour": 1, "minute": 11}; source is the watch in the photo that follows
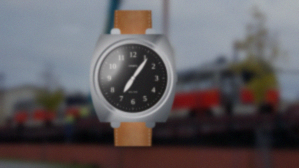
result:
{"hour": 7, "minute": 6}
